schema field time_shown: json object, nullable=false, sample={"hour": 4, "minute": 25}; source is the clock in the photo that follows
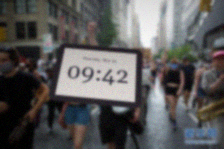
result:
{"hour": 9, "minute": 42}
